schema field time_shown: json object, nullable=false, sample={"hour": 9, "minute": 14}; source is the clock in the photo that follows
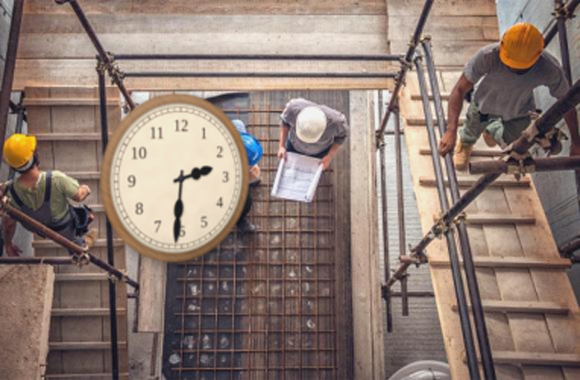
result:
{"hour": 2, "minute": 31}
